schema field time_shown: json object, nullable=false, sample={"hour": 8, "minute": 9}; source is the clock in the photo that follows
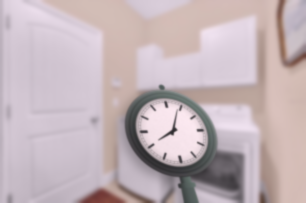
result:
{"hour": 8, "minute": 4}
